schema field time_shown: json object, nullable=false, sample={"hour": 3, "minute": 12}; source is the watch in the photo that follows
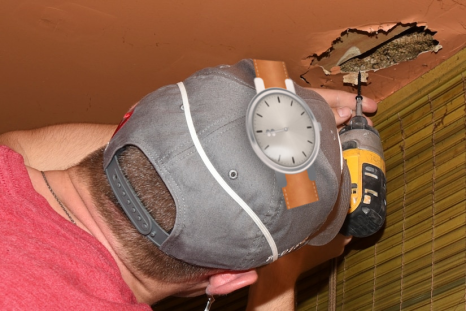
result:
{"hour": 8, "minute": 44}
